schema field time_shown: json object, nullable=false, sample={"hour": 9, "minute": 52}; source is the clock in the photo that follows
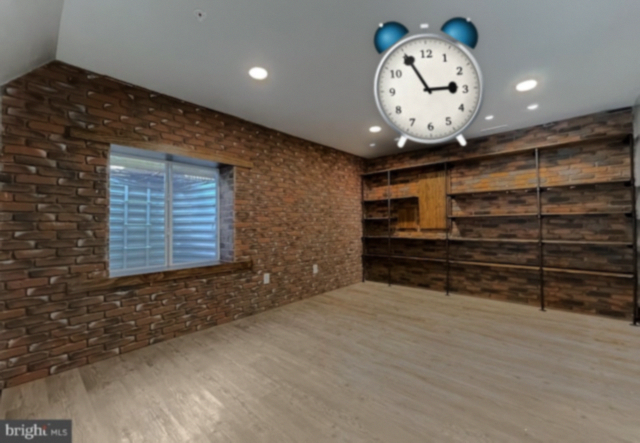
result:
{"hour": 2, "minute": 55}
